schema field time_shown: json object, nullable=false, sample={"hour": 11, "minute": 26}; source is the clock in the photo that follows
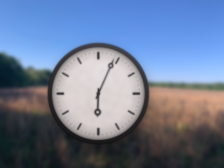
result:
{"hour": 6, "minute": 4}
